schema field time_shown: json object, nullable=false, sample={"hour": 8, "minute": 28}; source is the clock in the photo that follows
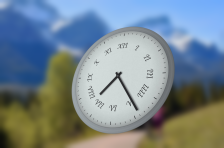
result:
{"hour": 7, "minute": 24}
